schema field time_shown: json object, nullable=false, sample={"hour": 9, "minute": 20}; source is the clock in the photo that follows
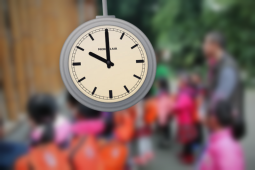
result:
{"hour": 10, "minute": 0}
